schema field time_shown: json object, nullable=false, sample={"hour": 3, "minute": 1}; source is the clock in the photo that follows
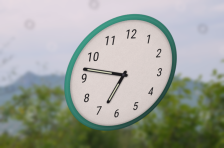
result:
{"hour": 6, "minute": 47}
